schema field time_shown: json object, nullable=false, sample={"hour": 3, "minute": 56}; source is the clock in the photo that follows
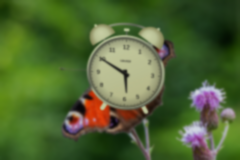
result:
{"hour": 5, "minute": 50}
